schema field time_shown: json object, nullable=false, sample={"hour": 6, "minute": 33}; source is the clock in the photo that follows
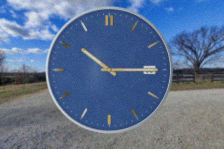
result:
{"hour": 10, "minute": 15}
